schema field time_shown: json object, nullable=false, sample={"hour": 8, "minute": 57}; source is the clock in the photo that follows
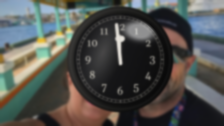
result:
{"hour": 11, "minute": 59}
